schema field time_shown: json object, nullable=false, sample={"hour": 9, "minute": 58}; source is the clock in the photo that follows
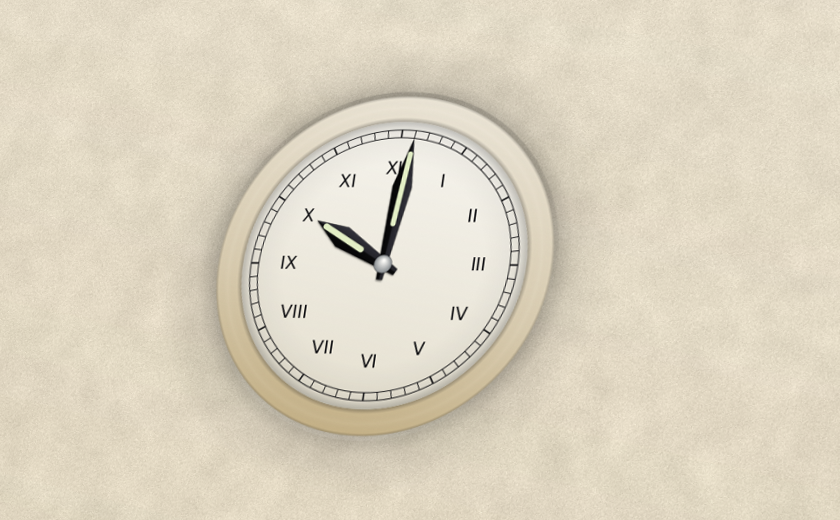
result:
{"hour": 10, "minute": 1}
